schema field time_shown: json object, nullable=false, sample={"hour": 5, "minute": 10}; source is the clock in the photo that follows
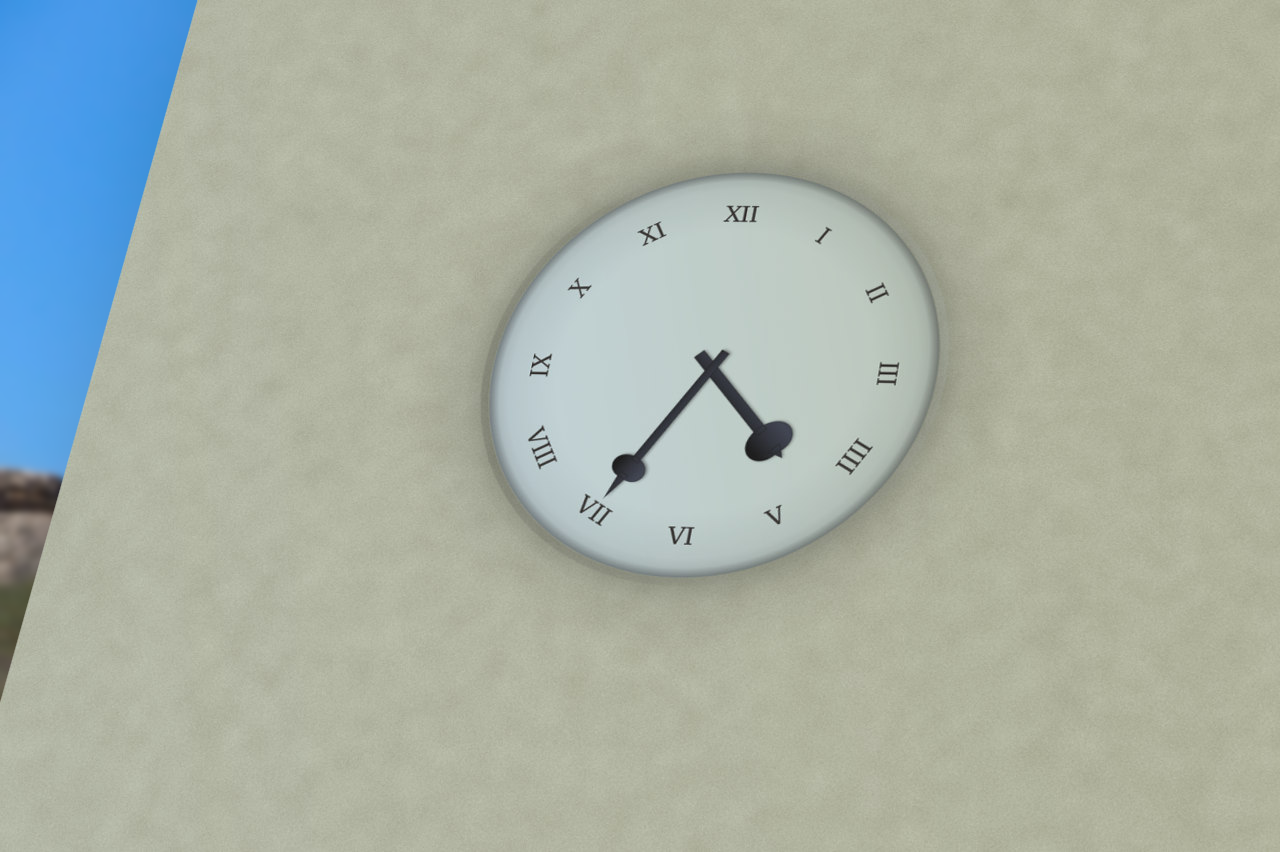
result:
{"hour": 4, "minute": 35}
